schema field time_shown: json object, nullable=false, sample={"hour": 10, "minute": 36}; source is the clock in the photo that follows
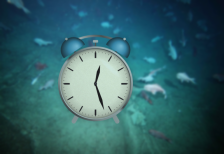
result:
{"hour": 12, "minute": 27}
